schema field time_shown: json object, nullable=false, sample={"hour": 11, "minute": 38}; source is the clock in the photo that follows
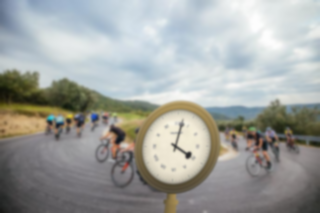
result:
{"hour": 4, "minute": 2}
